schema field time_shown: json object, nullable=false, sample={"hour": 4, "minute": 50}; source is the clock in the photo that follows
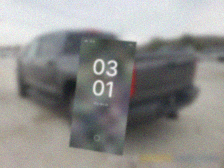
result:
{"hour": 3, "minute": 1}
